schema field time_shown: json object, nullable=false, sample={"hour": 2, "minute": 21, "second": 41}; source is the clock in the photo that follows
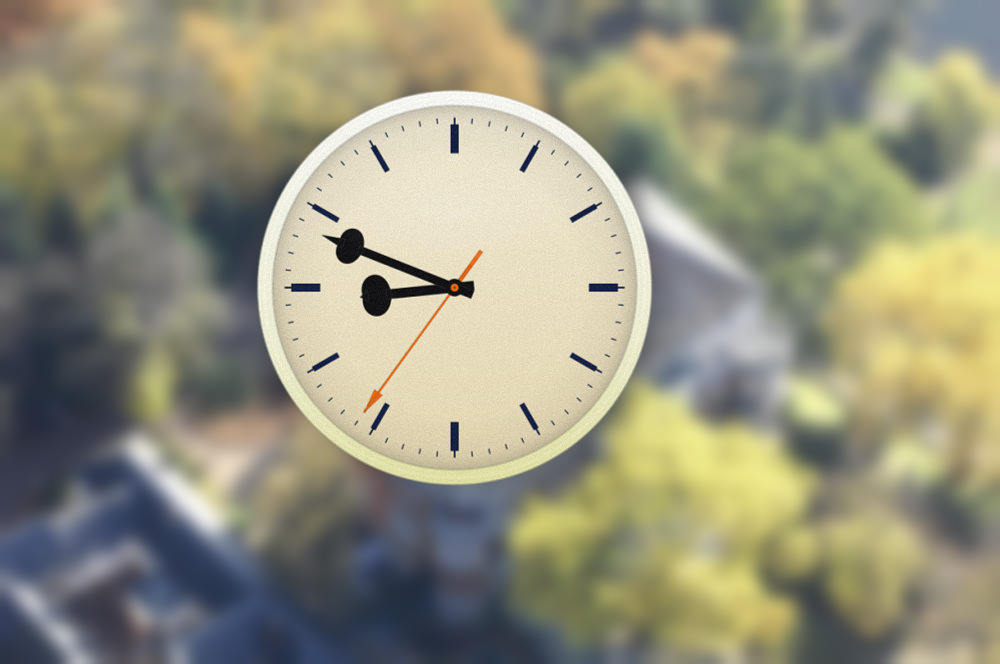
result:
{"hour": 8, "minute": 48, "second": 36}
